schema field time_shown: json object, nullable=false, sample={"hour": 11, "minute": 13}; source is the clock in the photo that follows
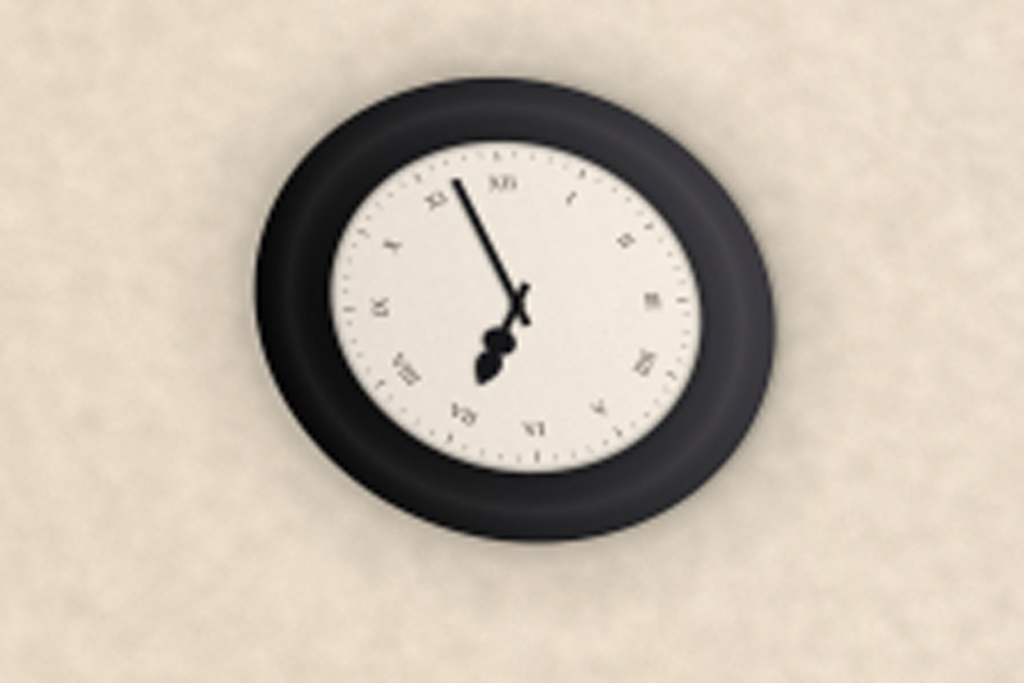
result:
{"hour": 6, "minute": 57}
